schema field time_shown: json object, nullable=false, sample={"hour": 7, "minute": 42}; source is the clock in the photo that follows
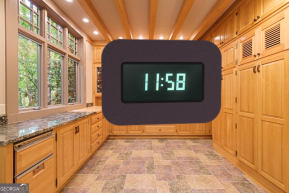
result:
{"hour": 11, "minute": 58}
